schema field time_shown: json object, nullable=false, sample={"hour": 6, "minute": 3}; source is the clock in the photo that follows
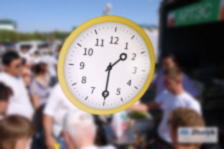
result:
{"hour": 1, "minute": 30}
